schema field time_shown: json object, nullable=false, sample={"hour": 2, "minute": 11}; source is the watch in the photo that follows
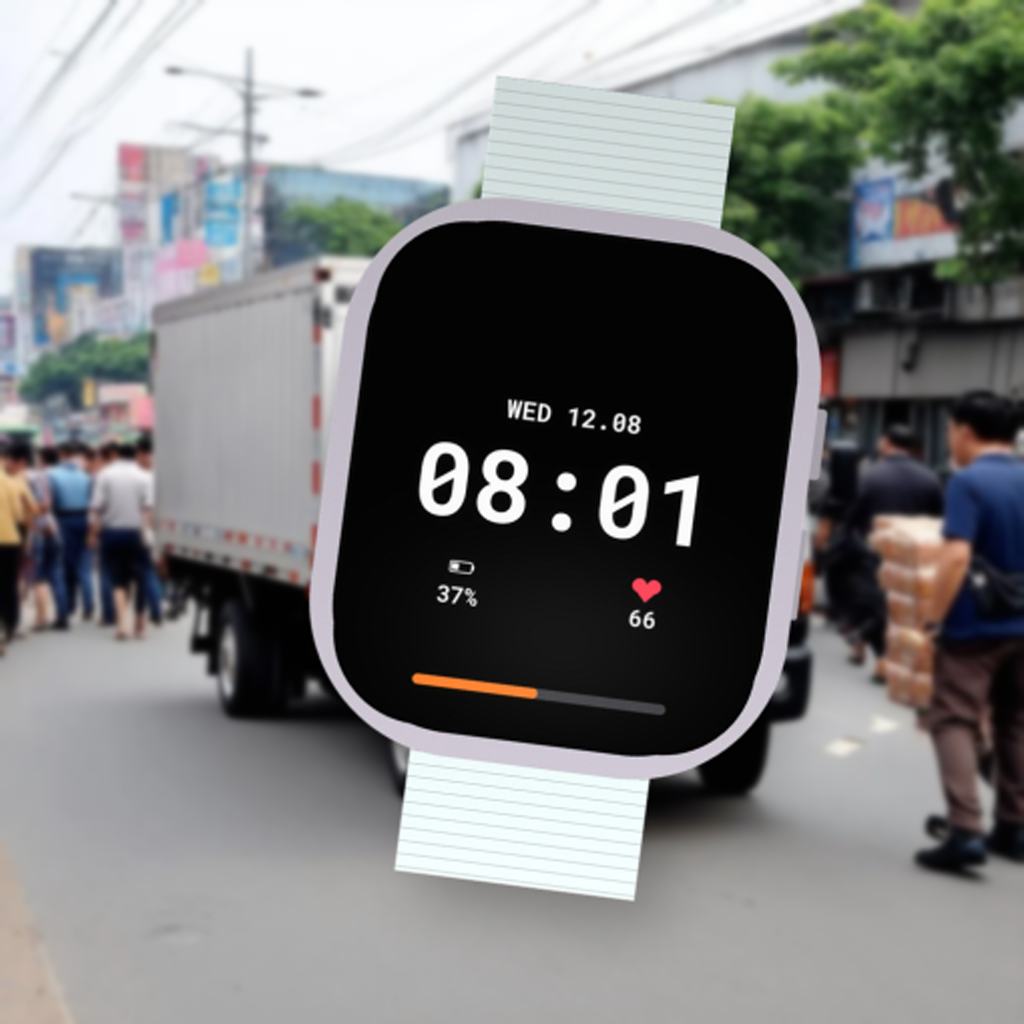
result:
{"hour": 8, "minute": 1}
